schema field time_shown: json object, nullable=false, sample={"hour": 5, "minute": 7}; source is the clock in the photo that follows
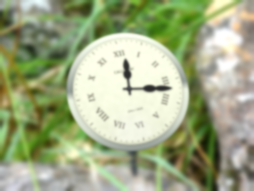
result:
{"hour": 12, "minute": 17}
